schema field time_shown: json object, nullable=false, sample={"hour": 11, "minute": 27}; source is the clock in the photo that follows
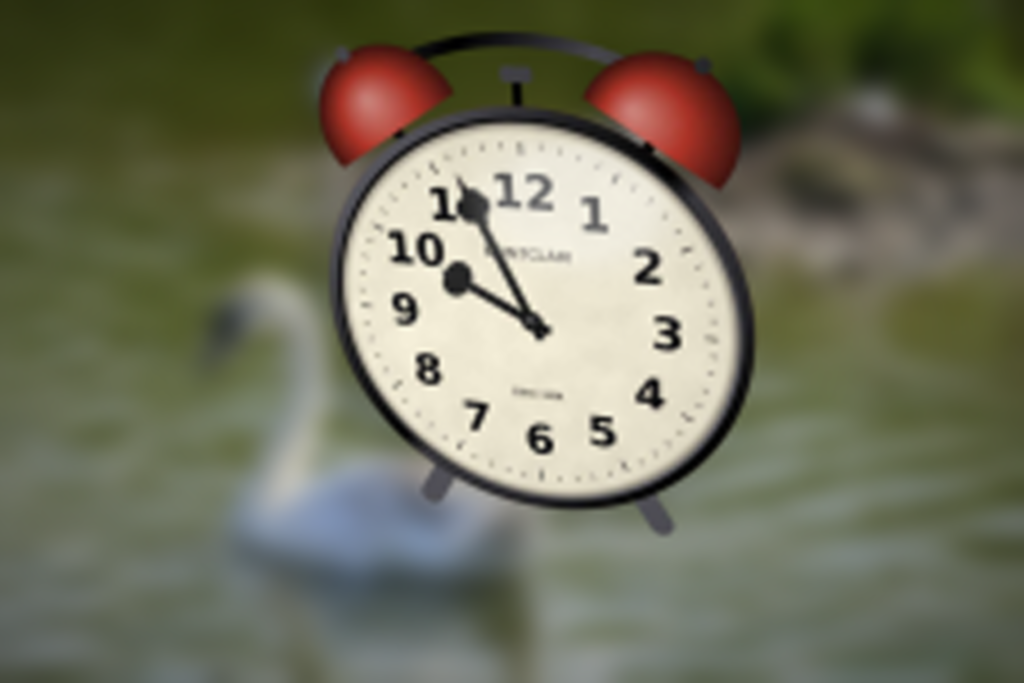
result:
{"hour": 9, "minute": 56}
